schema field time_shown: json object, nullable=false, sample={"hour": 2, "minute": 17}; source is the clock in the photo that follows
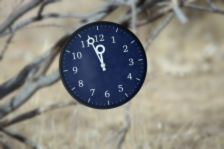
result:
{"hour": 11, "minute": 57}
